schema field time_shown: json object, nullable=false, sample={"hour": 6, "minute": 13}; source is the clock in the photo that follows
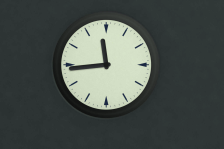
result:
{"hour": 11, "minute": 44}
